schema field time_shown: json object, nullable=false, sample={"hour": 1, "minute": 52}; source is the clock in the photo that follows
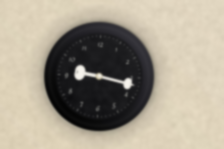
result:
{"hour": 9, "minute": 17}
